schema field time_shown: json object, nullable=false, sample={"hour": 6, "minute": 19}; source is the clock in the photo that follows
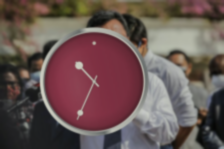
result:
{"hour": 10, "minute": 34}
